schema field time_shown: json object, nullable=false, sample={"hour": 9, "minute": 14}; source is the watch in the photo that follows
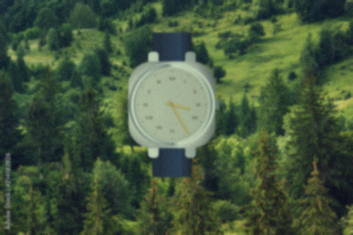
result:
{"hour": 3, "minute": 25}
